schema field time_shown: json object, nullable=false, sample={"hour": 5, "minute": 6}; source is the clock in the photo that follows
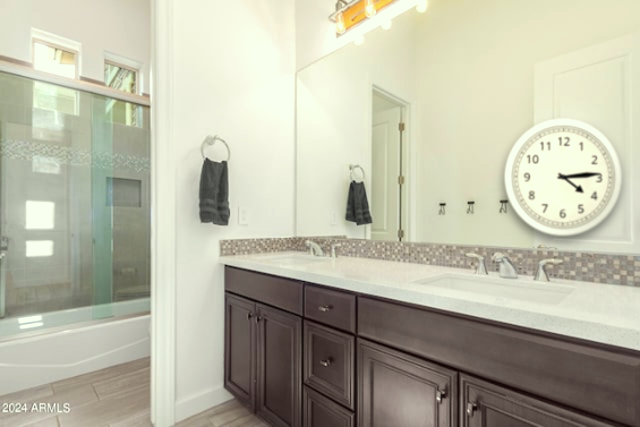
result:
{"hour": 4, "minute": 14}
